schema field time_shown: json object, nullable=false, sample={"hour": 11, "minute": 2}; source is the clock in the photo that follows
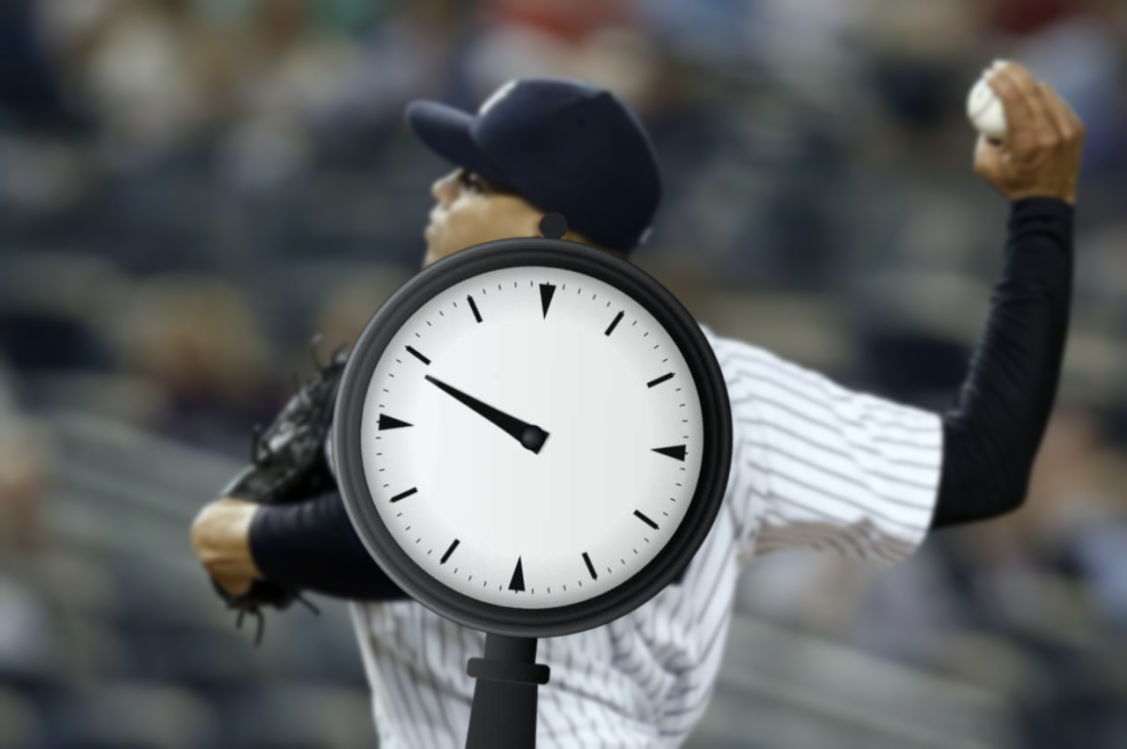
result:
{"hour": 9, "minute": 49}
